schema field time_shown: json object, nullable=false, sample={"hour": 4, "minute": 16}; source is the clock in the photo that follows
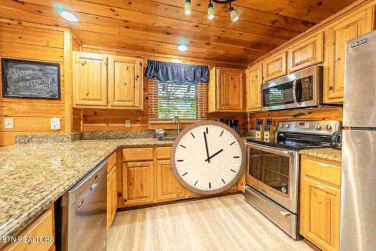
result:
{"hour": 1, "minute": 59}
